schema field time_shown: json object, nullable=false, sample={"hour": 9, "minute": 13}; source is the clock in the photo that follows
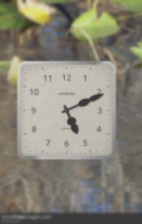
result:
{"hour": 5, "minute": 11}
